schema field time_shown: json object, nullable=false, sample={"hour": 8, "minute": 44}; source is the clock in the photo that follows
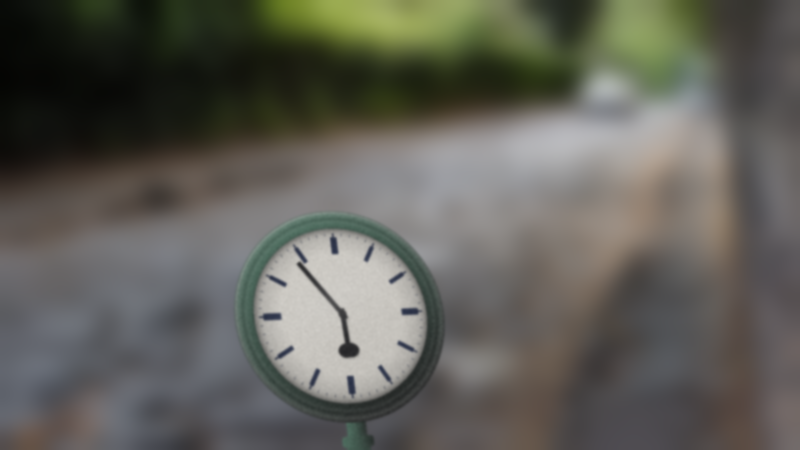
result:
{"hour": 5, "minute": 54}
